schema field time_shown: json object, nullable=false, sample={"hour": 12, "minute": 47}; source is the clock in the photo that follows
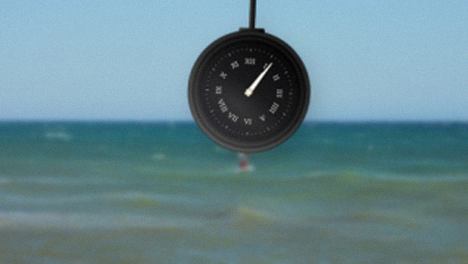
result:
{"hour": 1, "minute": 6}
